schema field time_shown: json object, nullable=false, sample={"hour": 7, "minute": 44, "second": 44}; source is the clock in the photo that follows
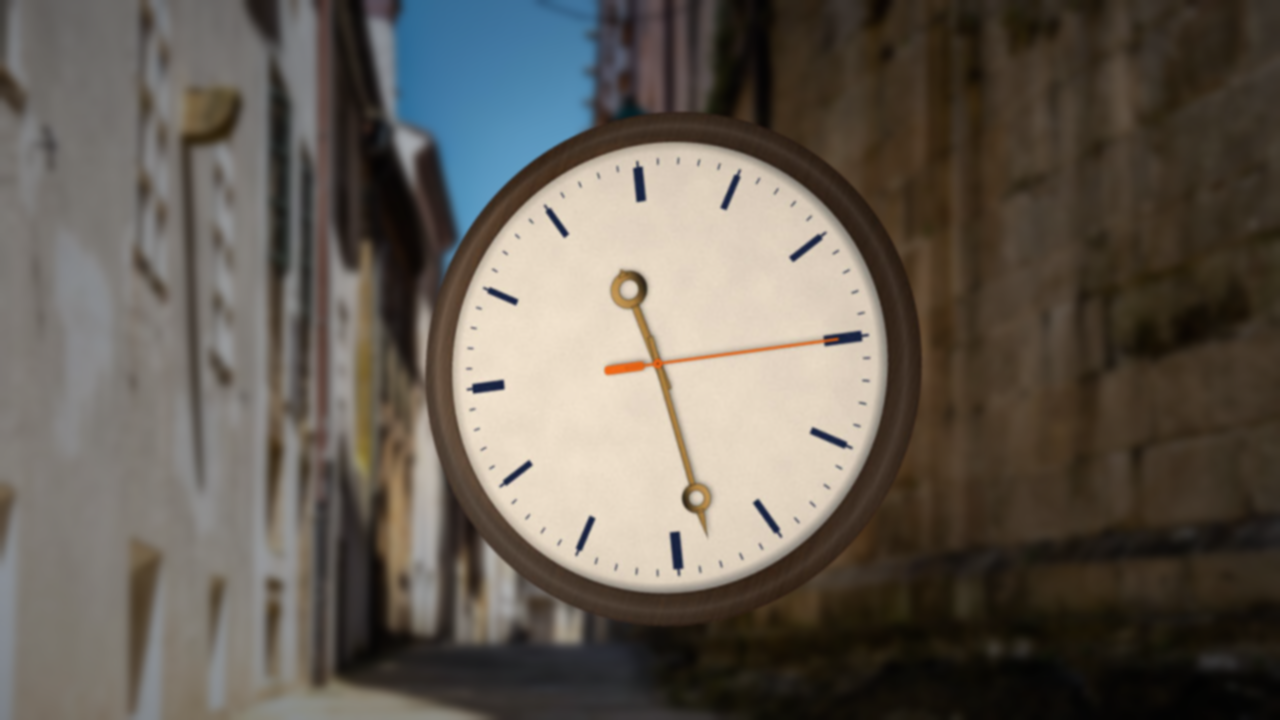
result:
{"hour": 11, "minute": 28, "second": 15}
